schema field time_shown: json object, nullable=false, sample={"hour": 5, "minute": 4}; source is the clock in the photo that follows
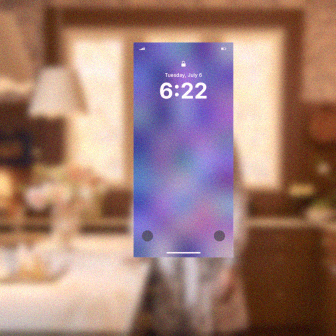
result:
{"hour": 6, "minute": 22}
